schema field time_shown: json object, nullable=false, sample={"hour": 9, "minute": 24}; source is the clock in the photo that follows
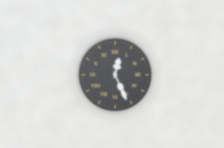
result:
{"hour": 12, "minute": 26}
